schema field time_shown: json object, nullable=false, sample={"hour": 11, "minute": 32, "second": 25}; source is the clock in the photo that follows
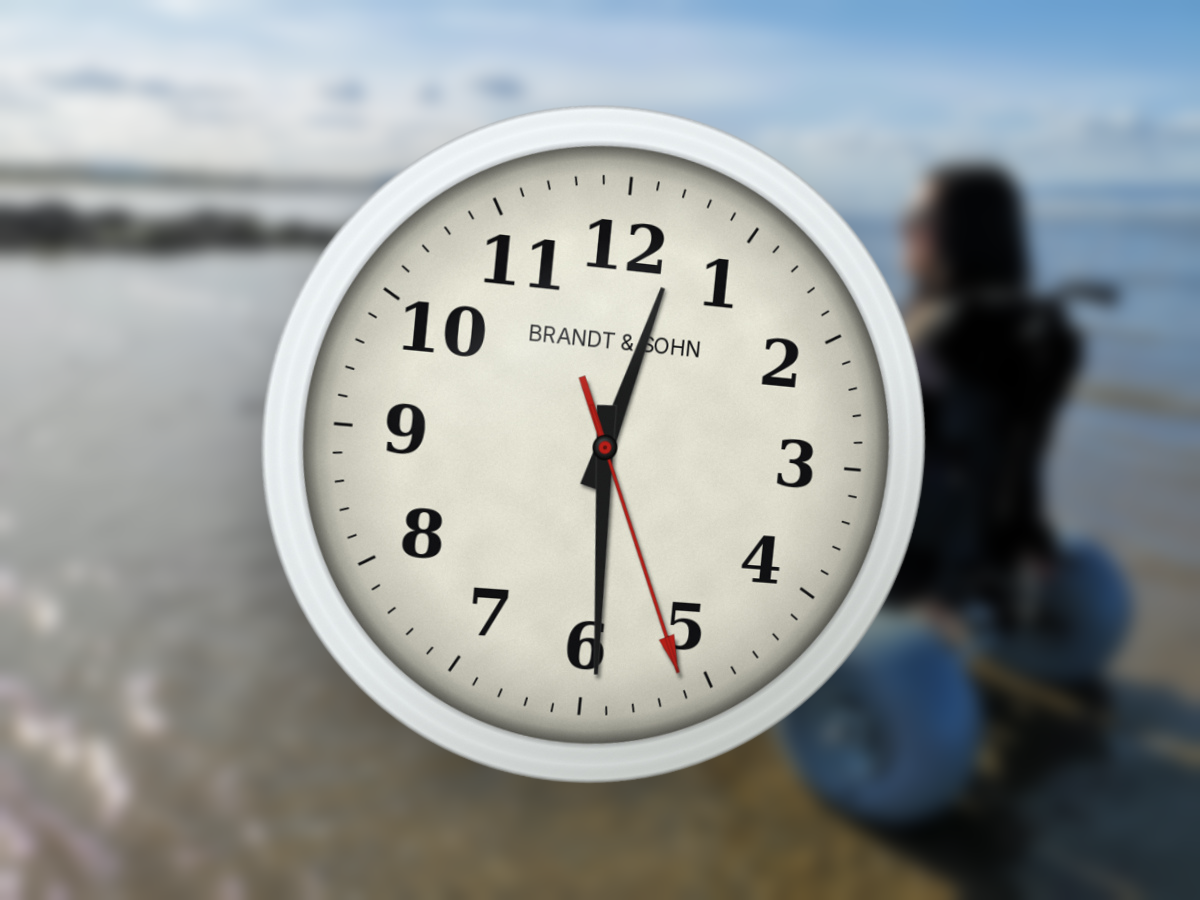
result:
{"hour": 12, "minute": 29, "second": 26}
